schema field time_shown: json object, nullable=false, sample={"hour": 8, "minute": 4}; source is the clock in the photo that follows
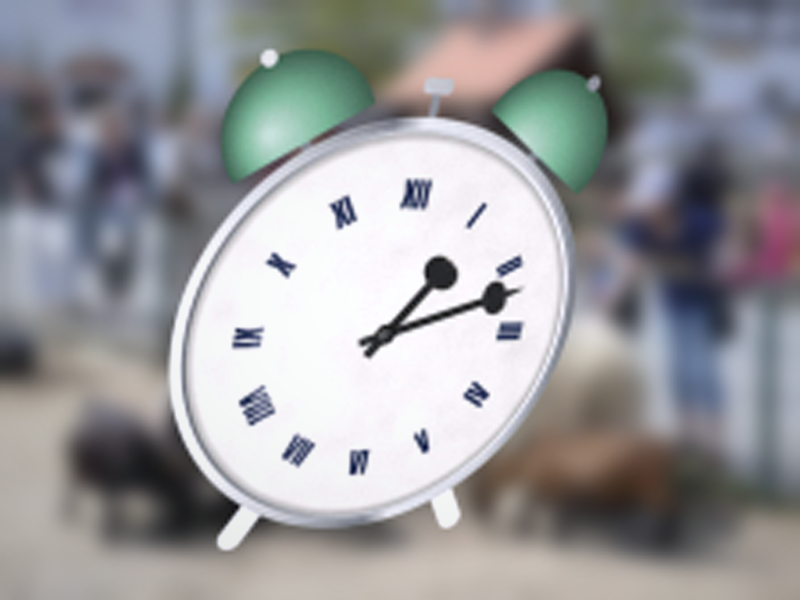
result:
{"hour": 1, "minute": 12}
